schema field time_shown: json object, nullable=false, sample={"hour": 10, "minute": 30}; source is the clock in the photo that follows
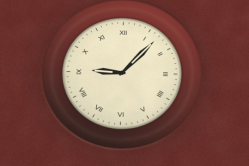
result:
{"hour": 9, "minute": 7}
